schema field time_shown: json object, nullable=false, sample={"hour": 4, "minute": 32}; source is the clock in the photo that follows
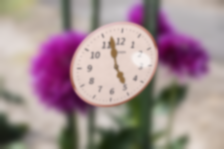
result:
{"hour": 4, "minute": 57}
